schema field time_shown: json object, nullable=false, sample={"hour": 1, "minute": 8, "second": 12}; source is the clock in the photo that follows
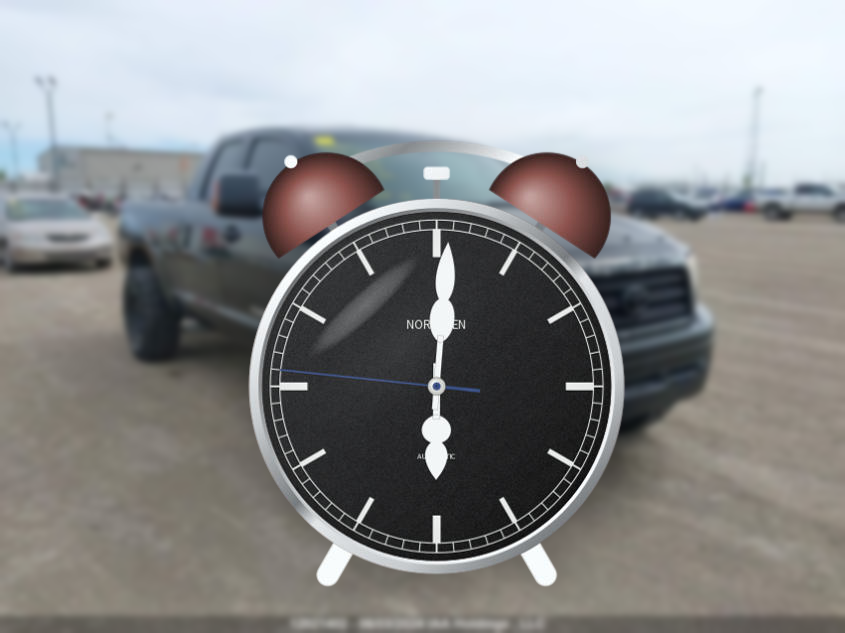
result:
{"hour": 6, "minute": 0, "second": 46}
